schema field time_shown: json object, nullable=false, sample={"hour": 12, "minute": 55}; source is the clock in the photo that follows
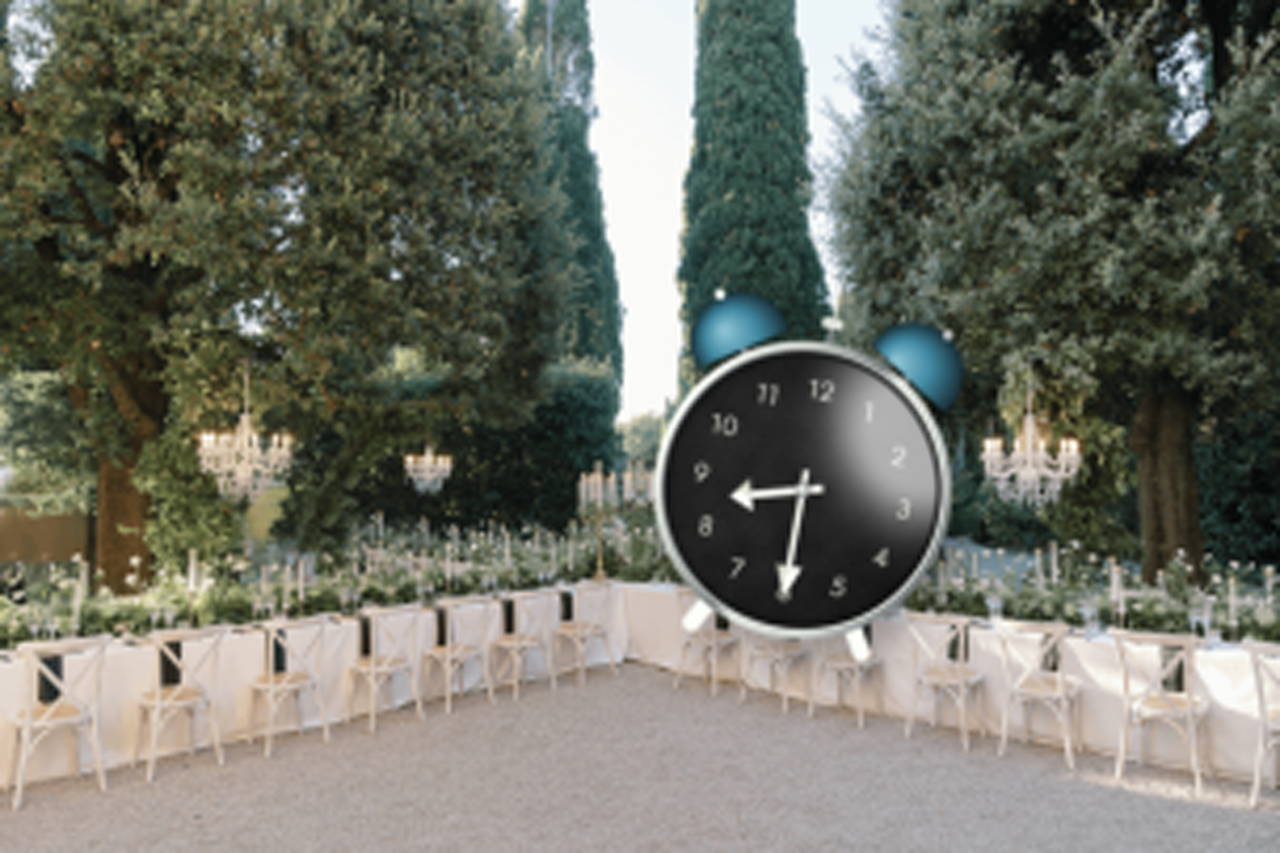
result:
{"hour": 8, "minute": 30}
